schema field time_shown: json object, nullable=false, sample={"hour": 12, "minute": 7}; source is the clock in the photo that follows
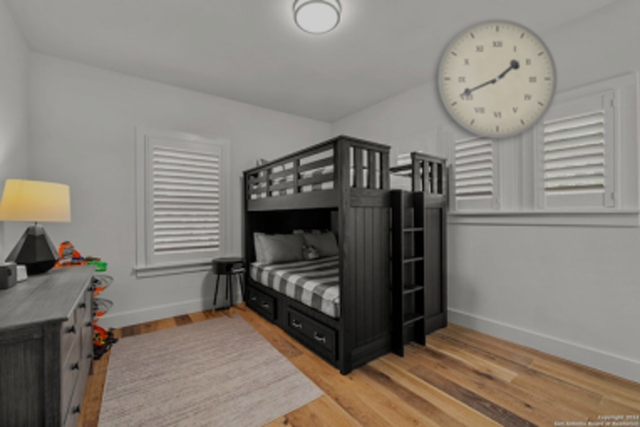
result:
{"hour": 1, "minute": 41}
